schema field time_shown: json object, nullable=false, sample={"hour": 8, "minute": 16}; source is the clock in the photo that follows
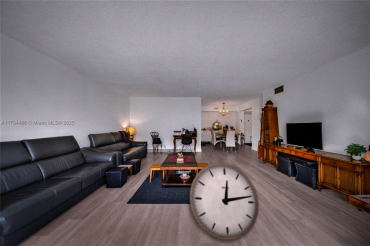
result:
{"hour": 12, "minute": 13}
